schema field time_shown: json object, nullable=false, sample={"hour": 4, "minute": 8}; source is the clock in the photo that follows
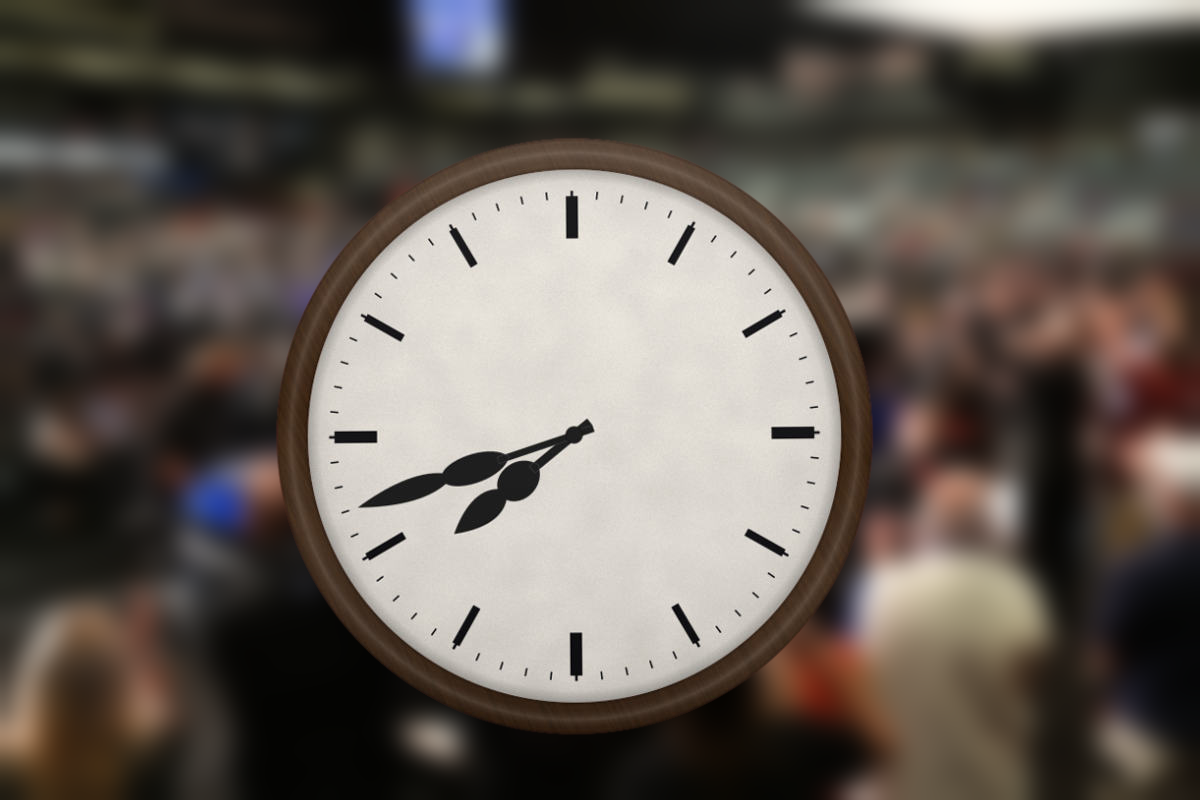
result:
{"hour": 7, "minute": 42}
